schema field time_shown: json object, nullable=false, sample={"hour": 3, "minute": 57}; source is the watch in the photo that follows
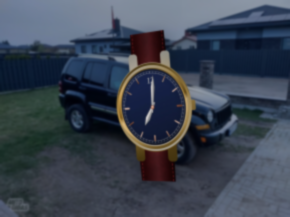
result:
{"hour": 7, "minute": 1}
